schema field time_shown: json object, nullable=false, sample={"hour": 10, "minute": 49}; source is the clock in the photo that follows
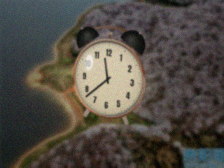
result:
{"hour": 11, "minute": 38}
